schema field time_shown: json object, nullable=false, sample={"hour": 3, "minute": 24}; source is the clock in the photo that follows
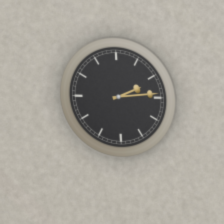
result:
{"hour": 2, "minute": 14}
